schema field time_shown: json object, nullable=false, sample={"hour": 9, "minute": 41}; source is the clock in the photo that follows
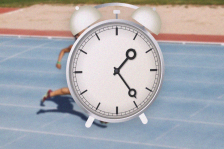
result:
{"hour": 1, "minute": 24}
